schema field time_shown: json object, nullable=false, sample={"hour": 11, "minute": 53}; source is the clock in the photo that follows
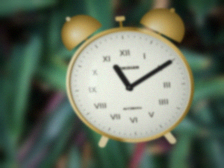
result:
{"hour": 11, "minute": 10}
